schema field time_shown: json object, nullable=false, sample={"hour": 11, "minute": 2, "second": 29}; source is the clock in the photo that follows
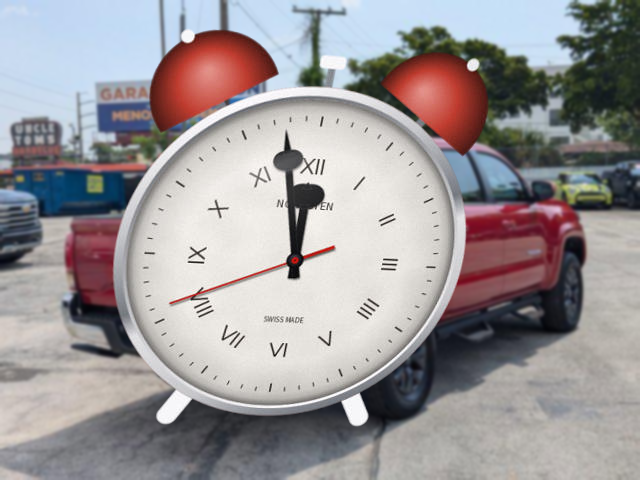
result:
{"hour": 11, "minute": 57, "second": 41}
